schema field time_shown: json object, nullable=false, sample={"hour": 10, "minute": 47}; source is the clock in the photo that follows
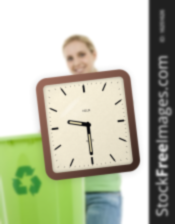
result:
{"hour": 9, "minute": 30}
